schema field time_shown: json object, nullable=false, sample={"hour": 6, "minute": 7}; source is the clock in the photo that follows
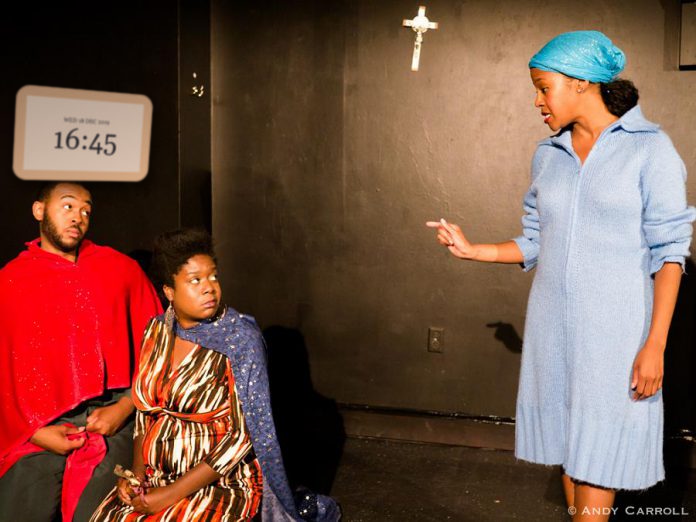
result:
{"hour": 16, "minute": 45}
